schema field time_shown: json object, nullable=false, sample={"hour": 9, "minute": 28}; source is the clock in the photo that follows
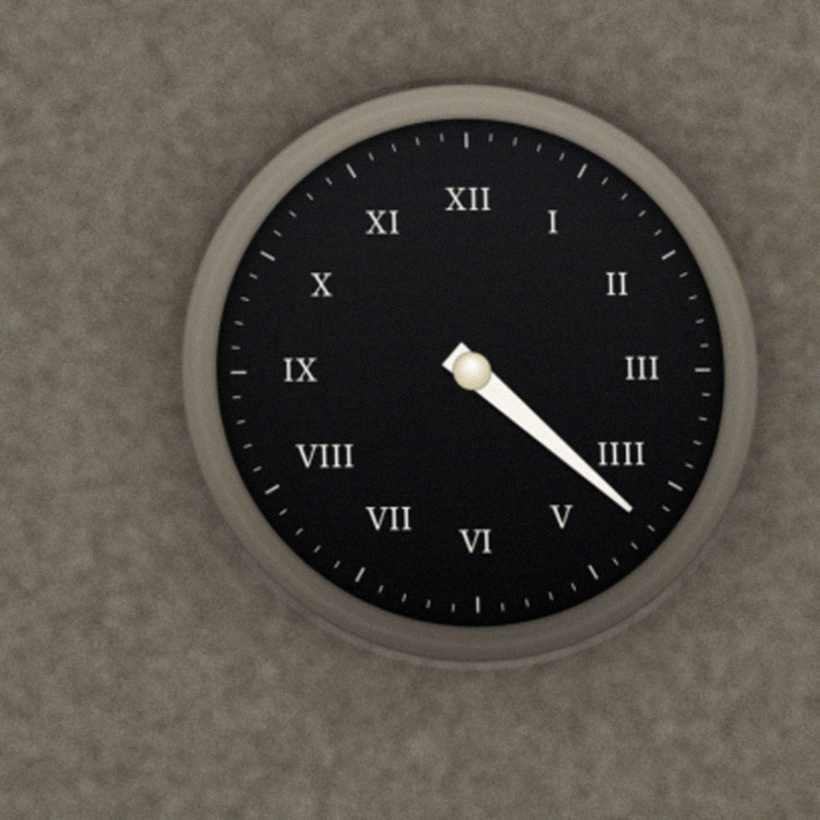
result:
{"hour": 4, "minute": 22}
